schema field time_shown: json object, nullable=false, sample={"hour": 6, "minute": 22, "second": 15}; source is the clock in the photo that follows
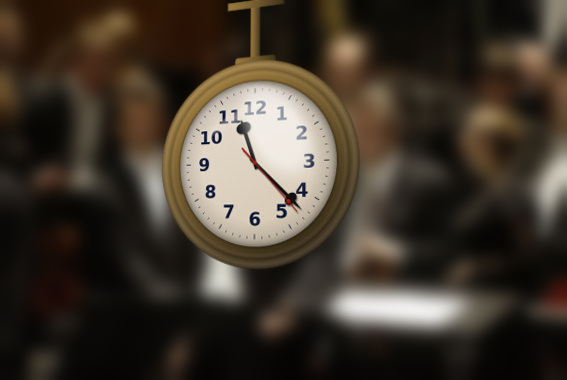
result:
{"hour": 11, "minute": 22, "second": 23}
